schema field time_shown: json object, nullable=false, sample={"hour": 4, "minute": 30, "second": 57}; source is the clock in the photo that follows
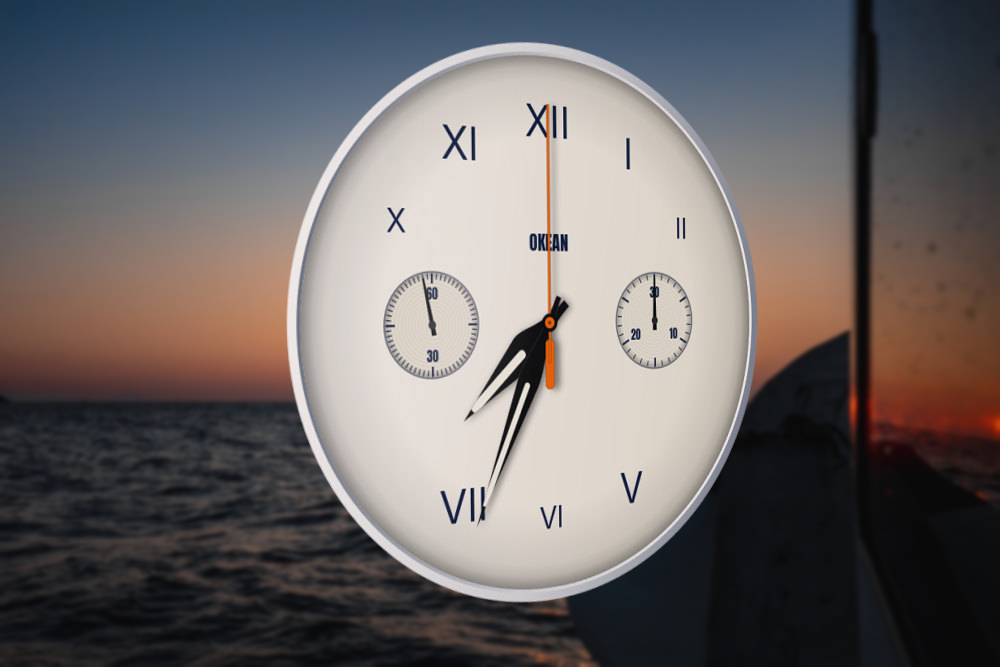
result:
{"hour": 7, "minute": 33, "second": 58}
